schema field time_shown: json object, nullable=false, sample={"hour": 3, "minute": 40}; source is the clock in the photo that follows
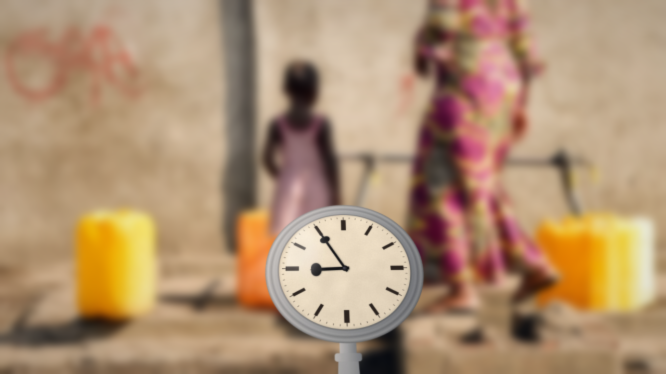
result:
{"hour": 8, "minute": 55}
